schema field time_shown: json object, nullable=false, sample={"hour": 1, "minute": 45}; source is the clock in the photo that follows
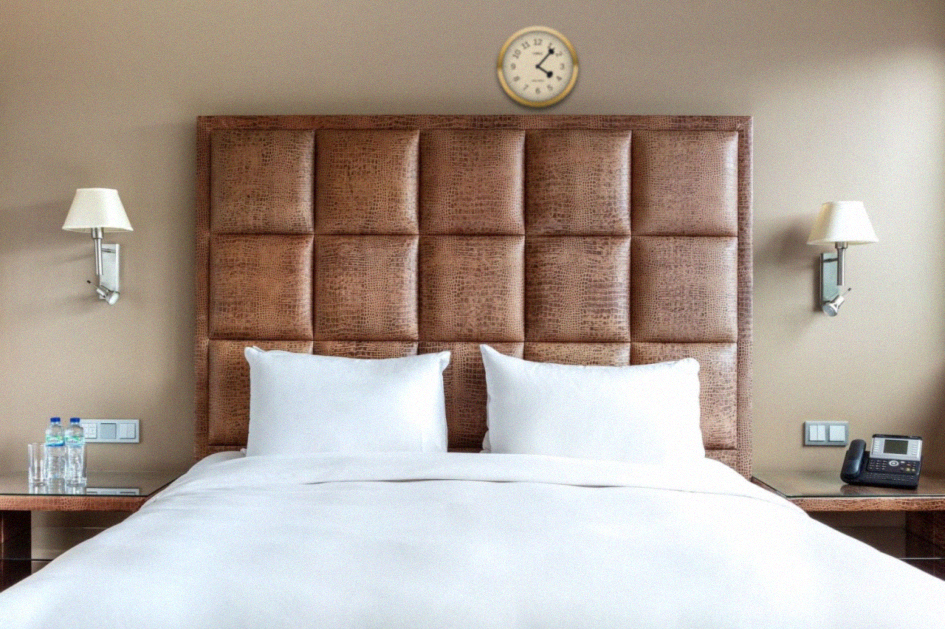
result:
{"hour": 4, "minute": 7}
